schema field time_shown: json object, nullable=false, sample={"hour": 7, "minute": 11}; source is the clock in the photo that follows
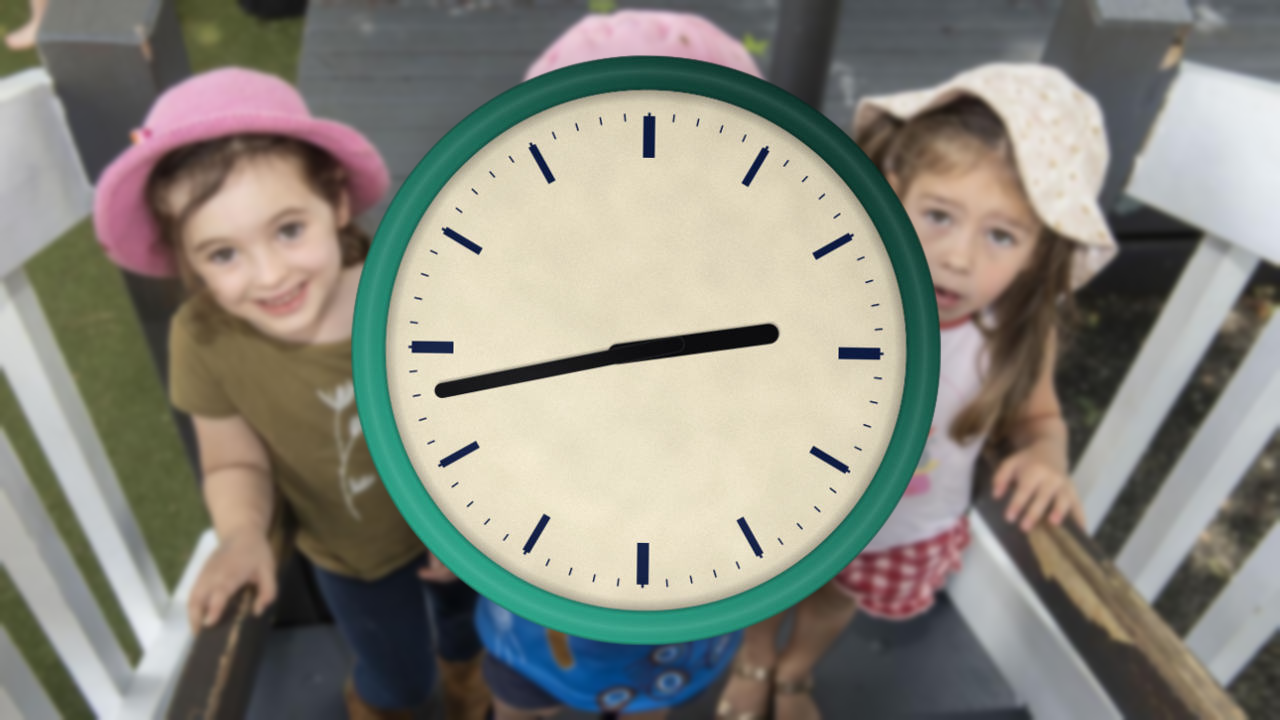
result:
{"hour": 2, "minute": 43}
